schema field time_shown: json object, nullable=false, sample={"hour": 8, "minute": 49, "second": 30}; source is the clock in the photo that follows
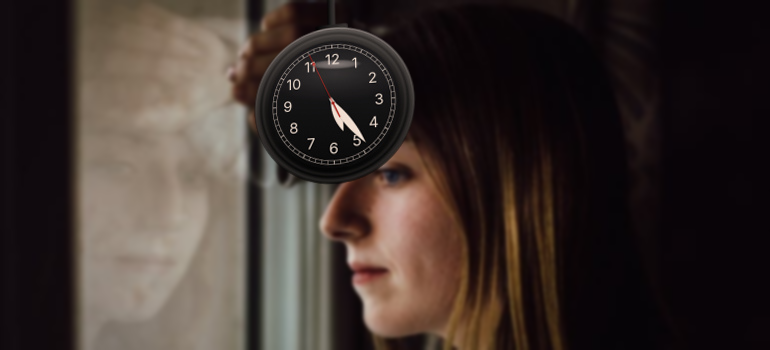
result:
{"hour": 5, "minute": 23, "second": 56}
